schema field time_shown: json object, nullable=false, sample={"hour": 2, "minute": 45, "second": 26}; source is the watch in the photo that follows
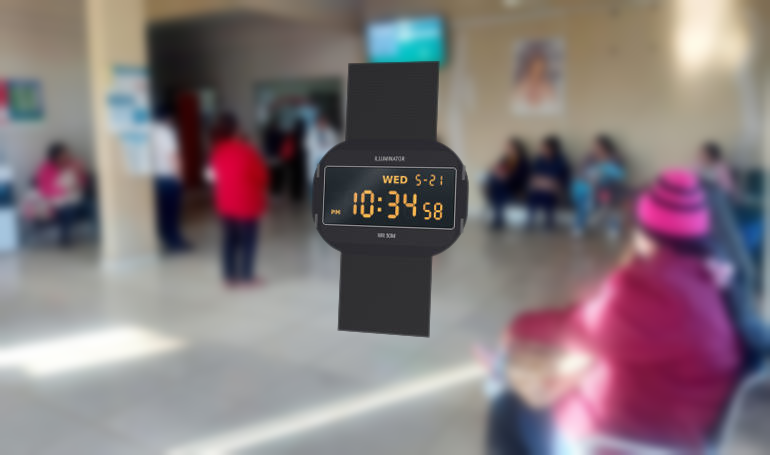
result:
{"hour": 10, "minute": 34, "second": 58}
